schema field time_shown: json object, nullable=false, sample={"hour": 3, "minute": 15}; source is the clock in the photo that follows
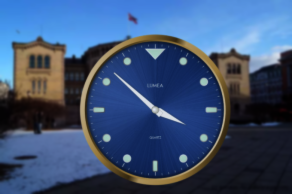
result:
{"hour": 3, "minute": 52}
